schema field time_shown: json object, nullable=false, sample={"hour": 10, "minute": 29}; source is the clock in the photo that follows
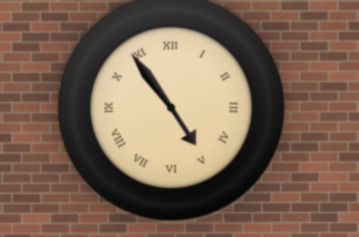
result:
{"hour": 4, "minute": 54}
